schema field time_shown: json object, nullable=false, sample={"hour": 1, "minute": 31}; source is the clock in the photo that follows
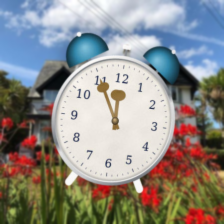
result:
{"hour": 11, "minute": 55}
